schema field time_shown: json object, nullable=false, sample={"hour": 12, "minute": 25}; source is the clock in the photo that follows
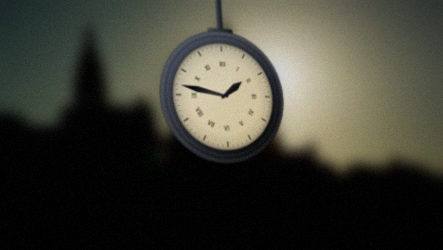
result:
{"hour": 1, "minute": 47}
